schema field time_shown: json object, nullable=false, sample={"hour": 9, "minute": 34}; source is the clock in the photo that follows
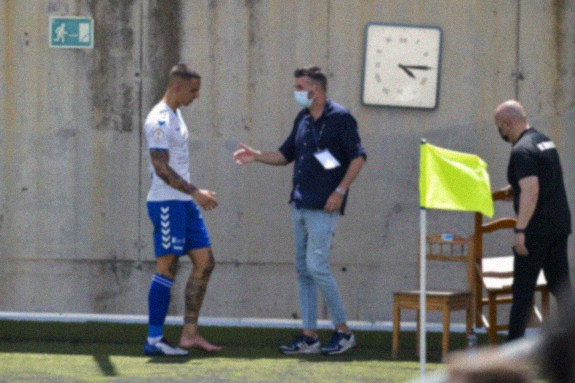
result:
{"hour": 4, "minute": 15}
